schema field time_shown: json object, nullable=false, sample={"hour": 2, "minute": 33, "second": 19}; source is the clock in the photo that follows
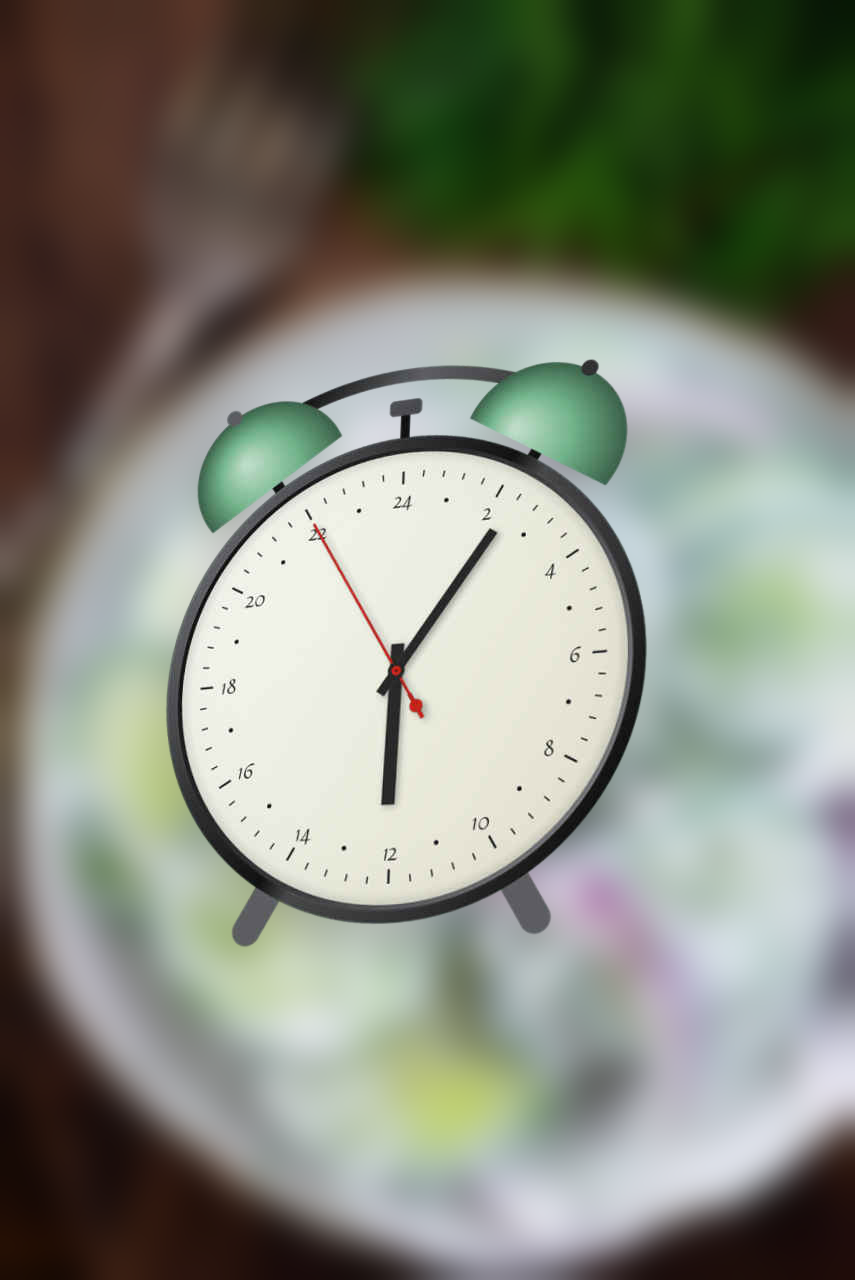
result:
{"hour": 12, "minute": 5, "second": 55}
